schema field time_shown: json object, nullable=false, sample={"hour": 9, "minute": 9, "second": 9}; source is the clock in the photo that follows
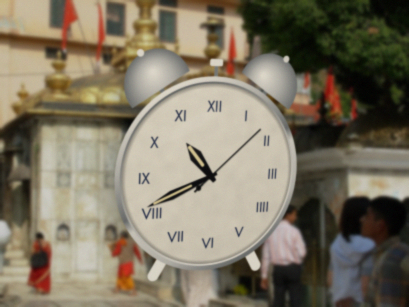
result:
{"hour": 10, "minute": 41, "second": 8}
